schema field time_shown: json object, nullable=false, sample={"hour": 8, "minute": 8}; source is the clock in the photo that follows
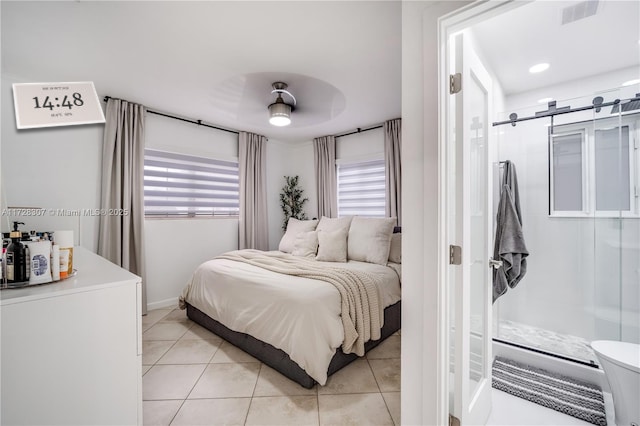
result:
{"hour": 14, "minute": 48}
